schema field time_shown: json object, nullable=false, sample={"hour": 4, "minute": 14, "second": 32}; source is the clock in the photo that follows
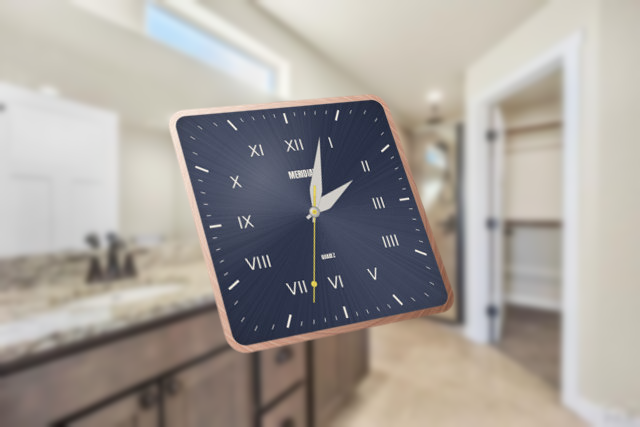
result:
{"hour": 2, "minute": 3, "second": 33}
